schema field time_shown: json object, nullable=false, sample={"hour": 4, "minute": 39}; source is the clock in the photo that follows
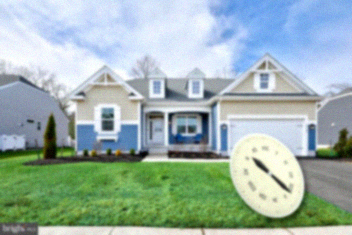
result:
{"hour": 10, "minute": 22}
